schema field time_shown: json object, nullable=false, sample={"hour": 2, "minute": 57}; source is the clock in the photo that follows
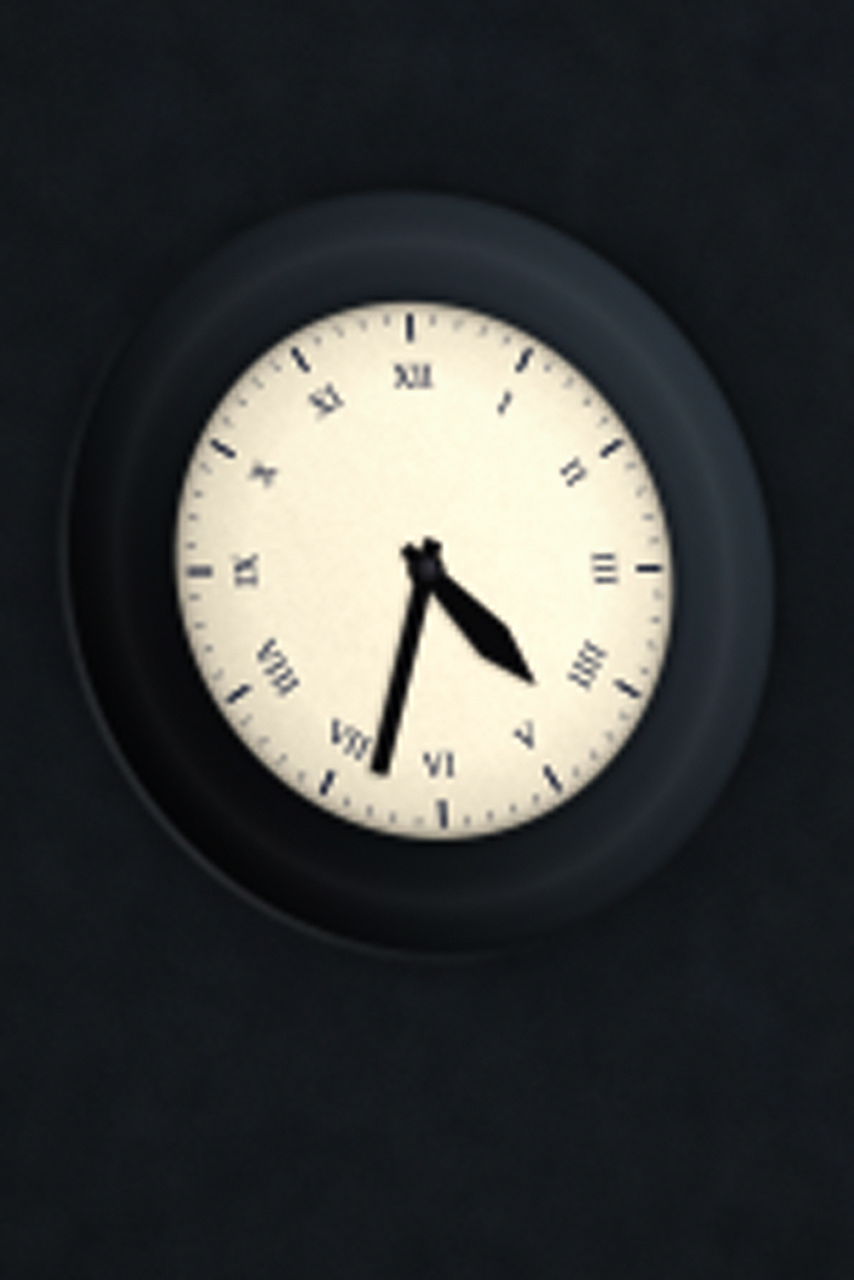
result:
{"hour": 4, "minute": 33}
